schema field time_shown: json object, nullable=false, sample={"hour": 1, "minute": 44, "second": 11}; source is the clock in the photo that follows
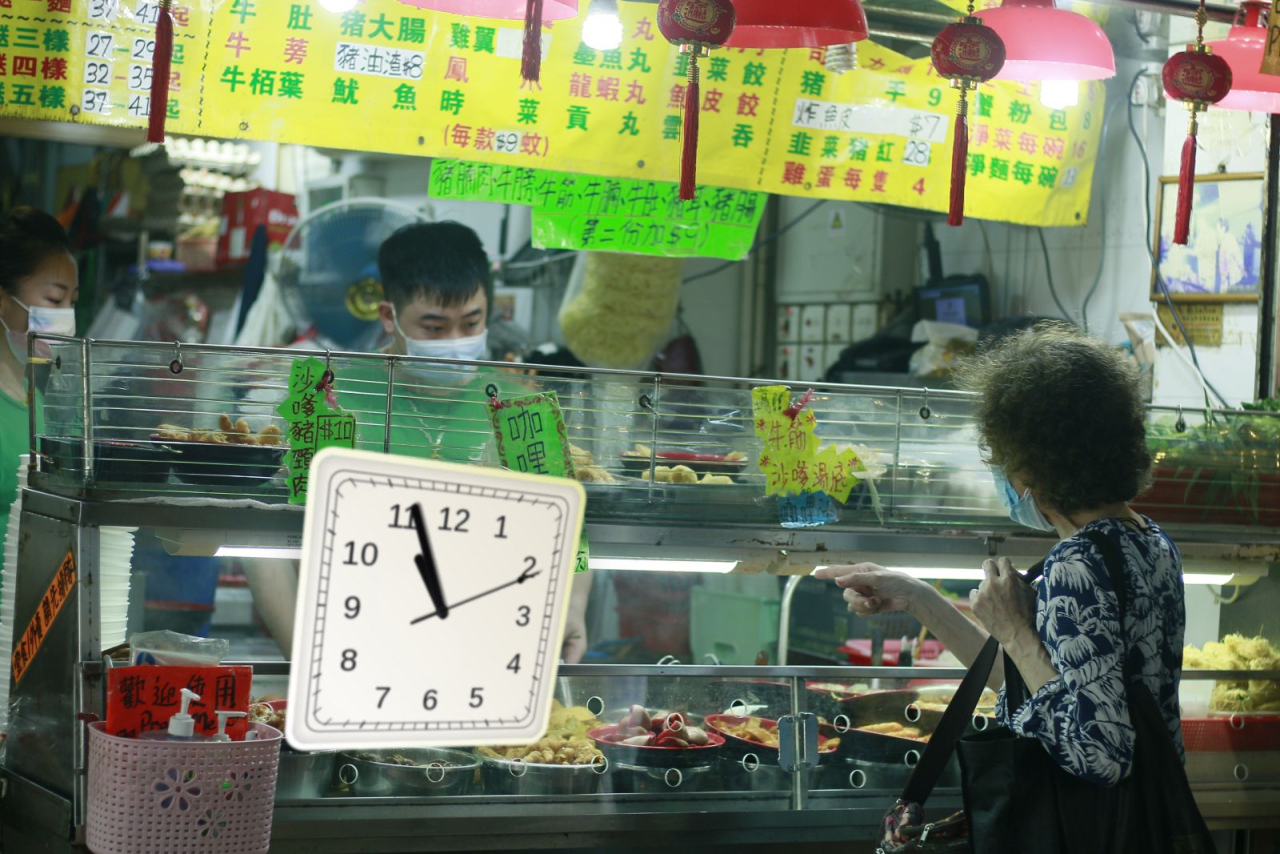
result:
{"hour": 10, "minute": 56, "second": 11}
